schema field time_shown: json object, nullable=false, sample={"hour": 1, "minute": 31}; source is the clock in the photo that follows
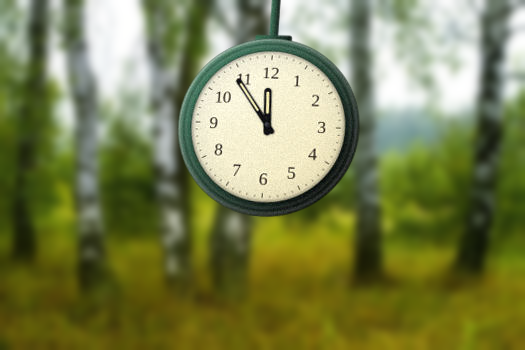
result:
{"hour": 11, "minute": 54}
